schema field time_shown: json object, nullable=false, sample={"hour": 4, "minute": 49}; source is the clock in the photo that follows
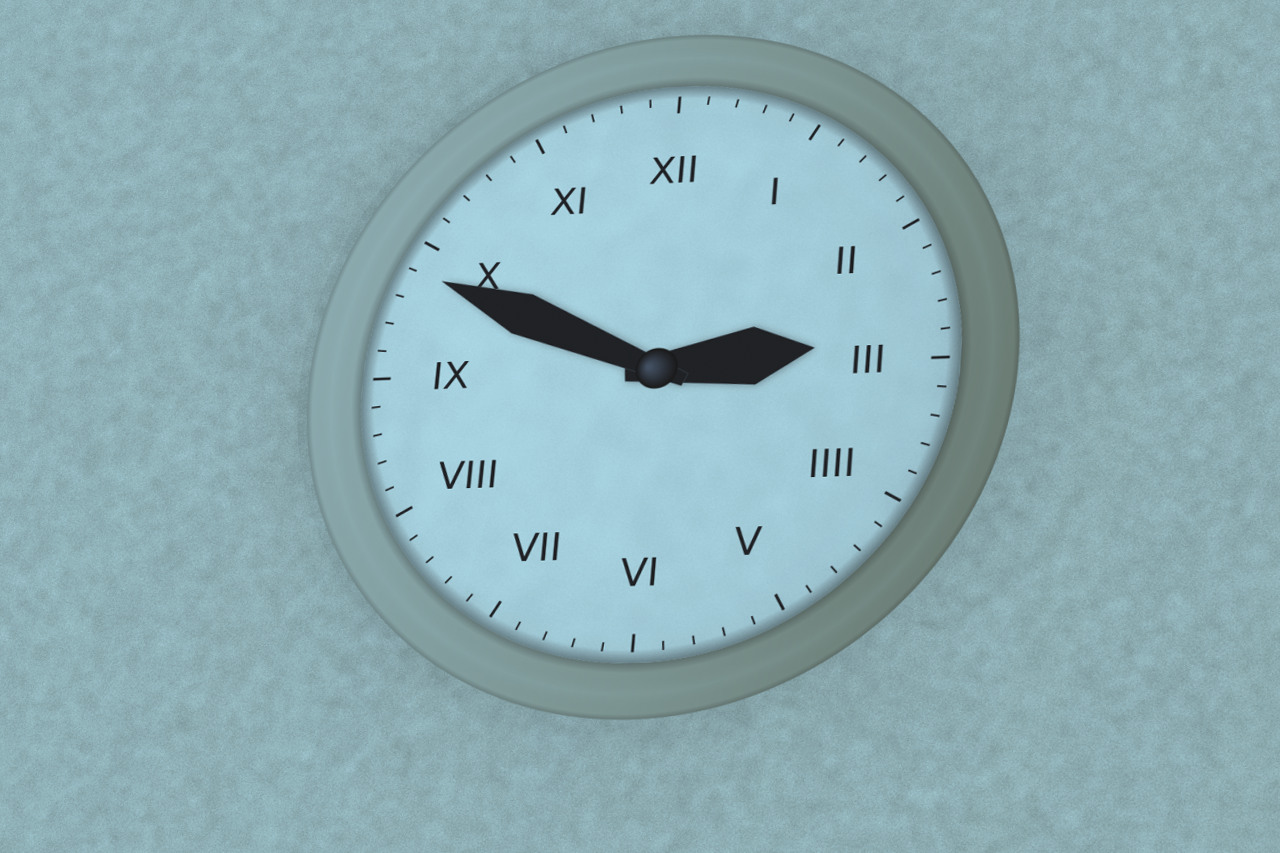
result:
{"hour": 2, "minute": 49}
